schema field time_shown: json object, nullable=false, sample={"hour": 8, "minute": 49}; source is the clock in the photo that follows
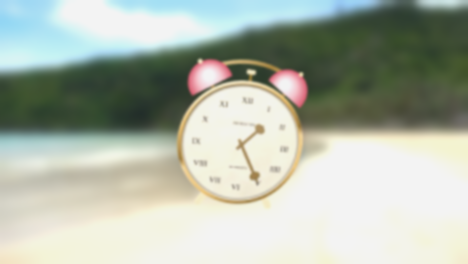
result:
{"hour": 1, "minute": 25}
